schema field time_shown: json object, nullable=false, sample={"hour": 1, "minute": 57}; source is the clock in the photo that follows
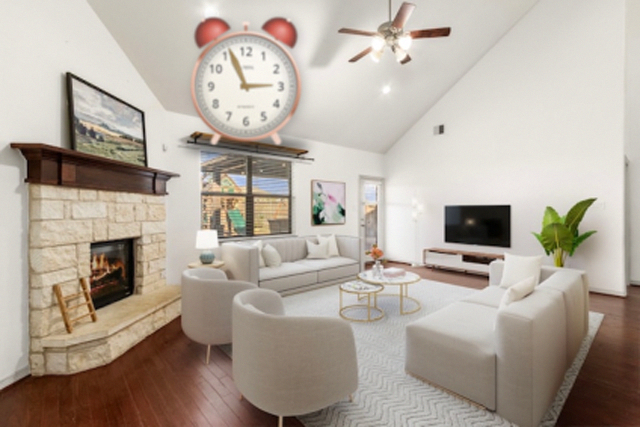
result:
{"hour": 2, "minute": 56}
